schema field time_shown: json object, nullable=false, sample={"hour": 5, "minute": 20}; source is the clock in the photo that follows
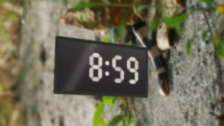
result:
{"hour": 8, "minute": 59}
